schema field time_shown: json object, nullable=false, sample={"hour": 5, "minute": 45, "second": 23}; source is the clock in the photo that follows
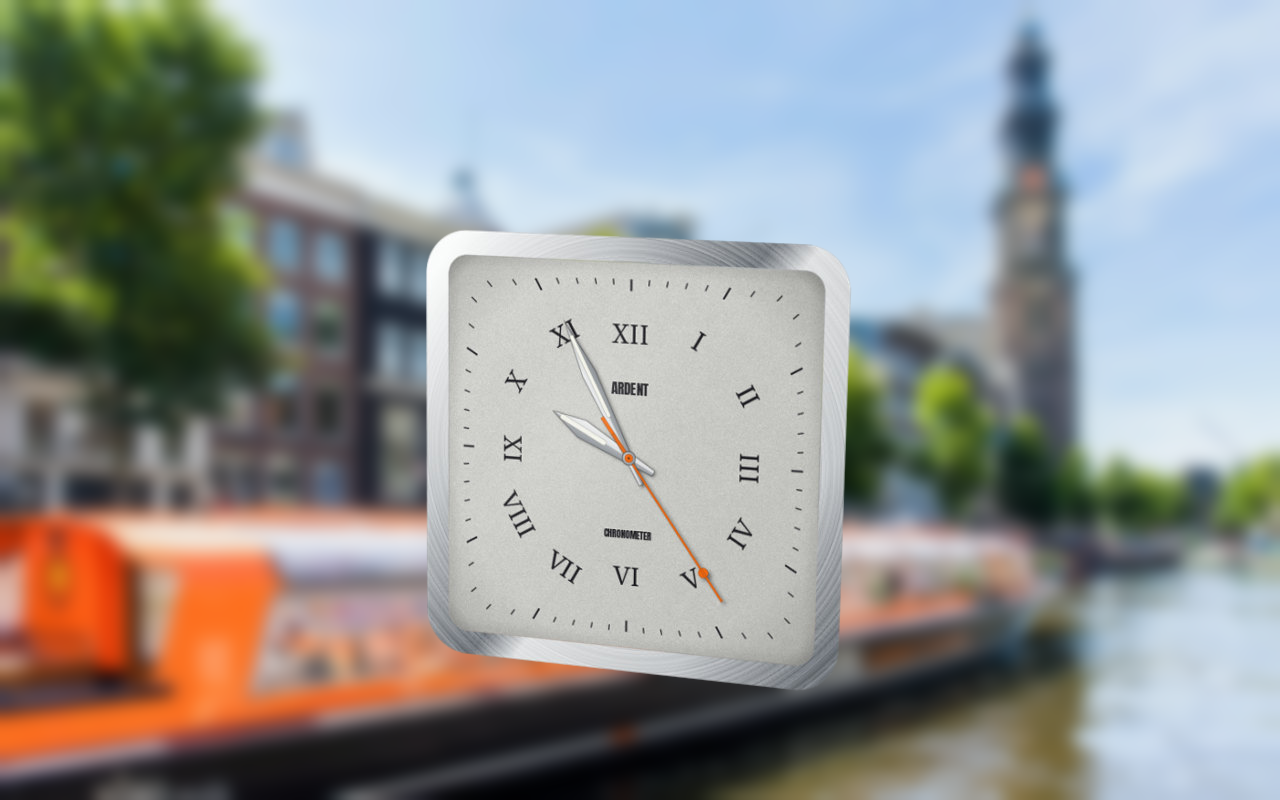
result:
{"hour": 9, "minute": 55, "second": 24}
